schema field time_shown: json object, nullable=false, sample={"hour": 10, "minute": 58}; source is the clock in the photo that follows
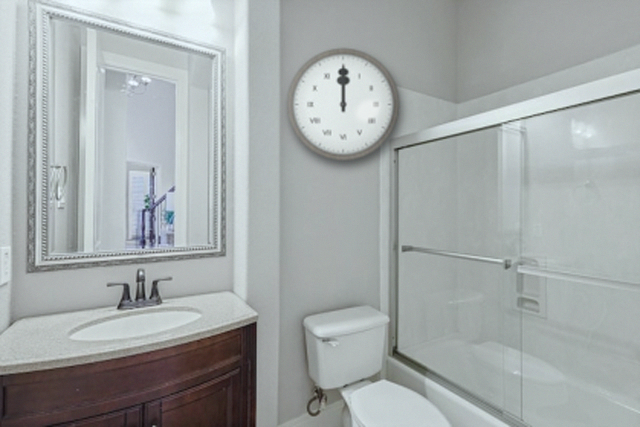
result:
{"hour": 12, "minute": 0}
